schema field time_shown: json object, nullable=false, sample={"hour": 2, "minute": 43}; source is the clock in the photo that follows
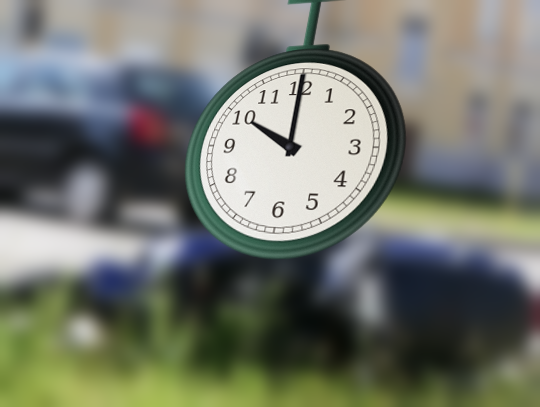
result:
{"hour": 10, "minute": 0}
